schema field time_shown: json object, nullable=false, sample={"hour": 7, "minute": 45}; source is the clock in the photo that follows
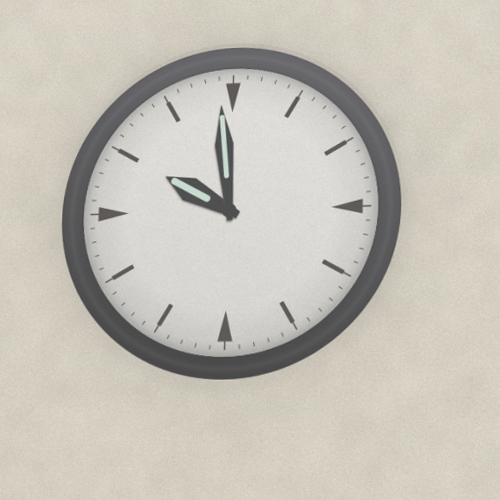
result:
{"hour": 9, "minute": 59}
